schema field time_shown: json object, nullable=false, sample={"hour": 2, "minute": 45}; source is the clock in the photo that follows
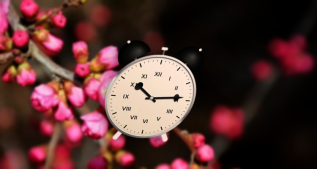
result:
{"hour": 10, "minute": 14}
